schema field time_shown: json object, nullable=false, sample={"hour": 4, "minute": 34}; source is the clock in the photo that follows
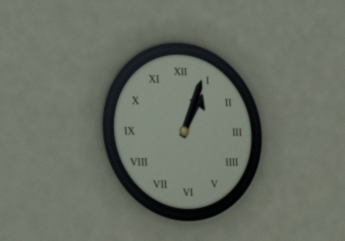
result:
{"hour": 1, "minute": 4}
